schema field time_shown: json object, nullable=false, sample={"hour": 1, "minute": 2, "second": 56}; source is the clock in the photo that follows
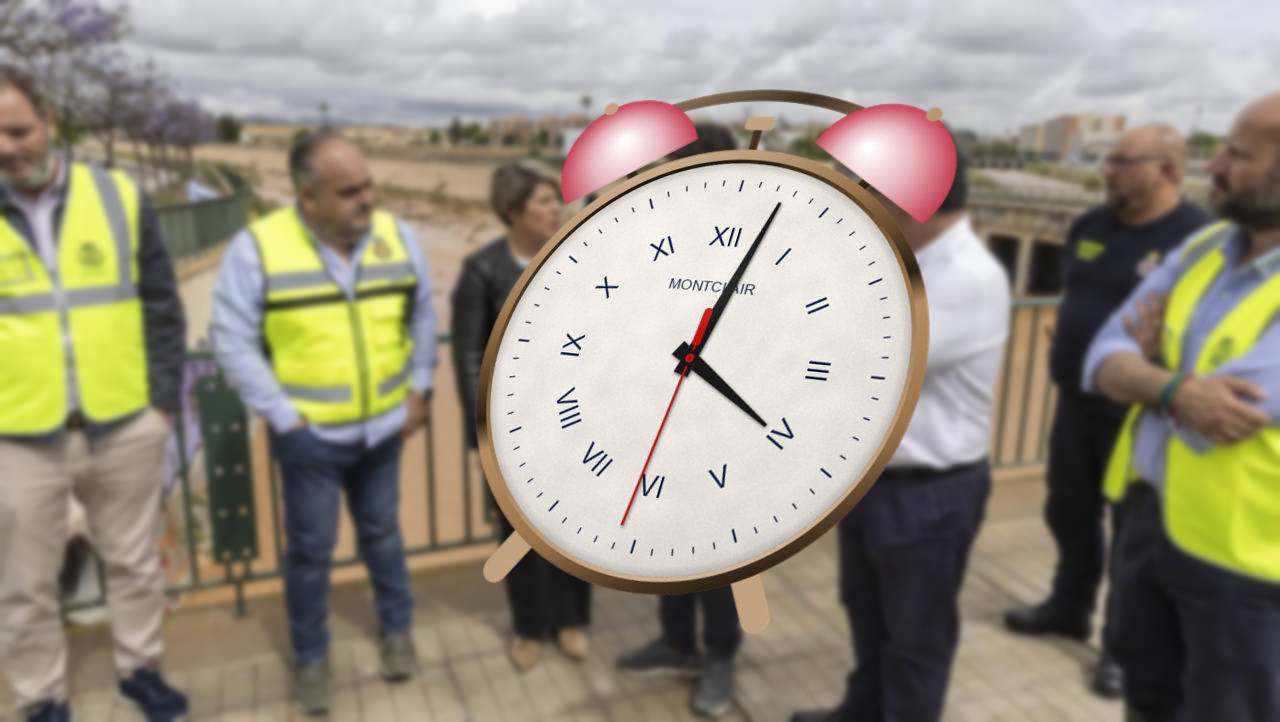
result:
{"hour": 4, "minute": 2, "second": 31}
